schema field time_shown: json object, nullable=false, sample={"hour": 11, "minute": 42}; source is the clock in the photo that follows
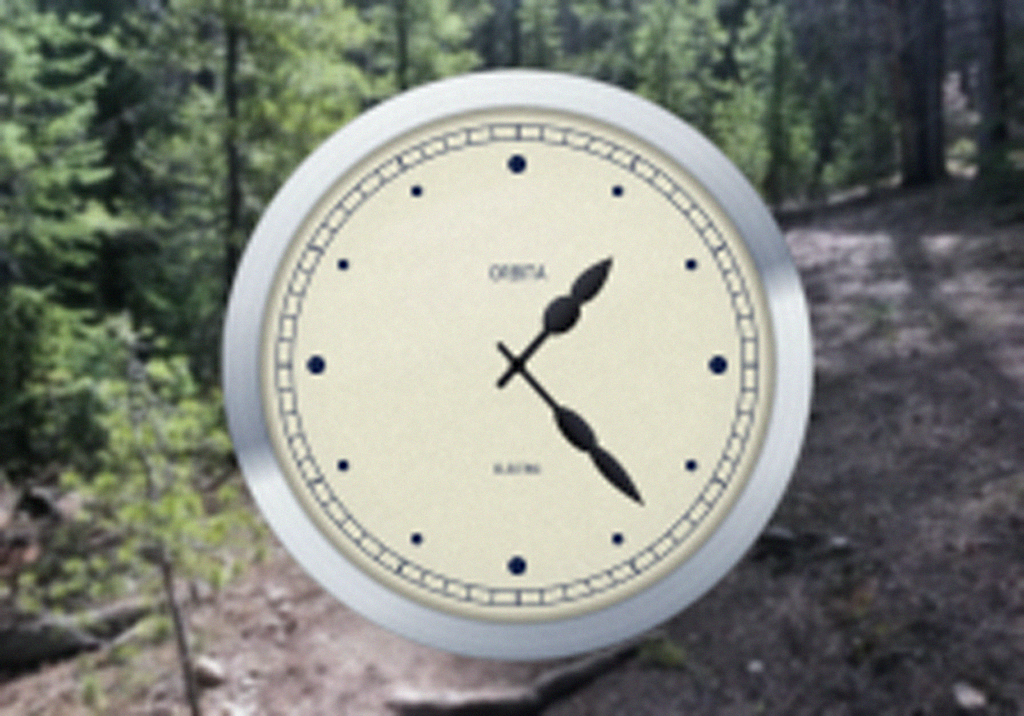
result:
{"hour": 1, "minute": 23}
